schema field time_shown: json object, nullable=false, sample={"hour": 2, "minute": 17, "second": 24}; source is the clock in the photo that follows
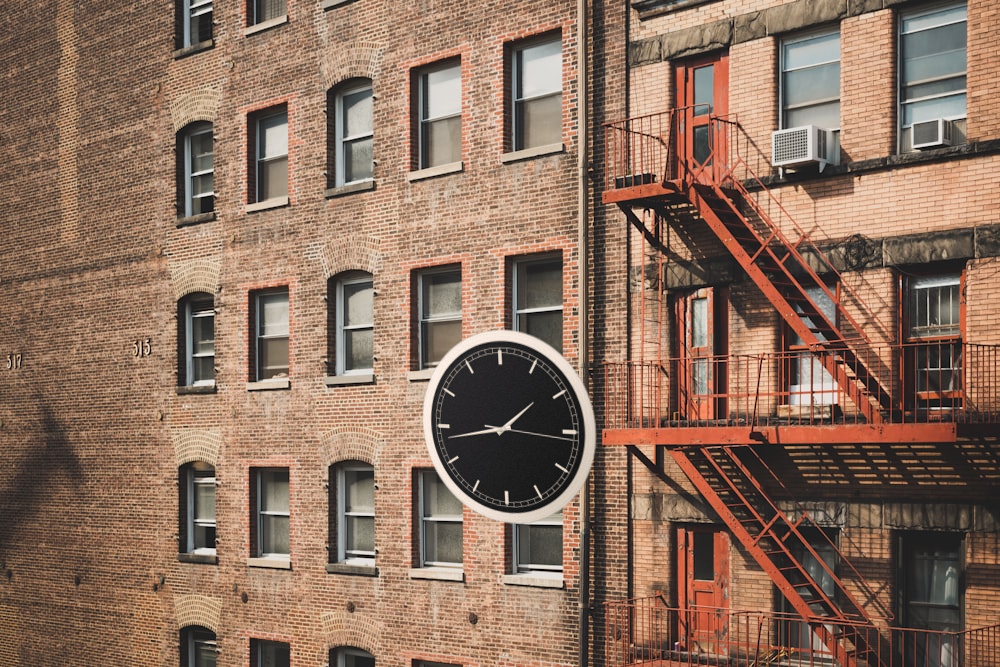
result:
{"hour": 1, "minute": 43, "second": 16}
